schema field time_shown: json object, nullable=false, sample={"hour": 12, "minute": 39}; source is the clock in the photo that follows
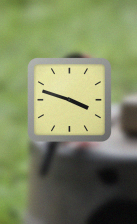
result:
{"hour": 3, "minute": 48}
